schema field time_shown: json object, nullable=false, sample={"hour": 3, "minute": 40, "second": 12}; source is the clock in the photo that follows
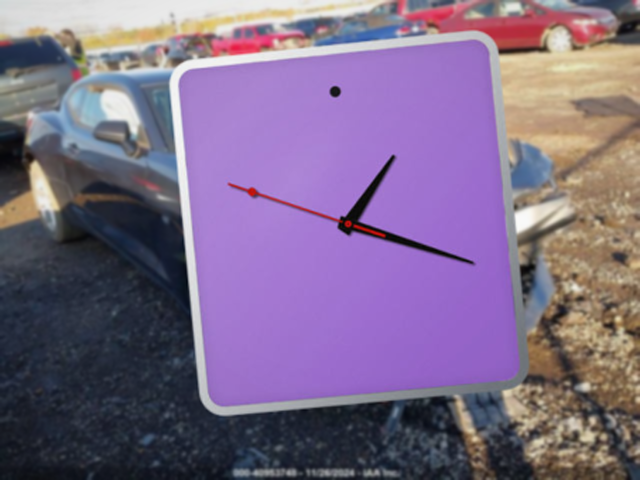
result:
{"hour": 1, "minute": 18, "second": 49}
